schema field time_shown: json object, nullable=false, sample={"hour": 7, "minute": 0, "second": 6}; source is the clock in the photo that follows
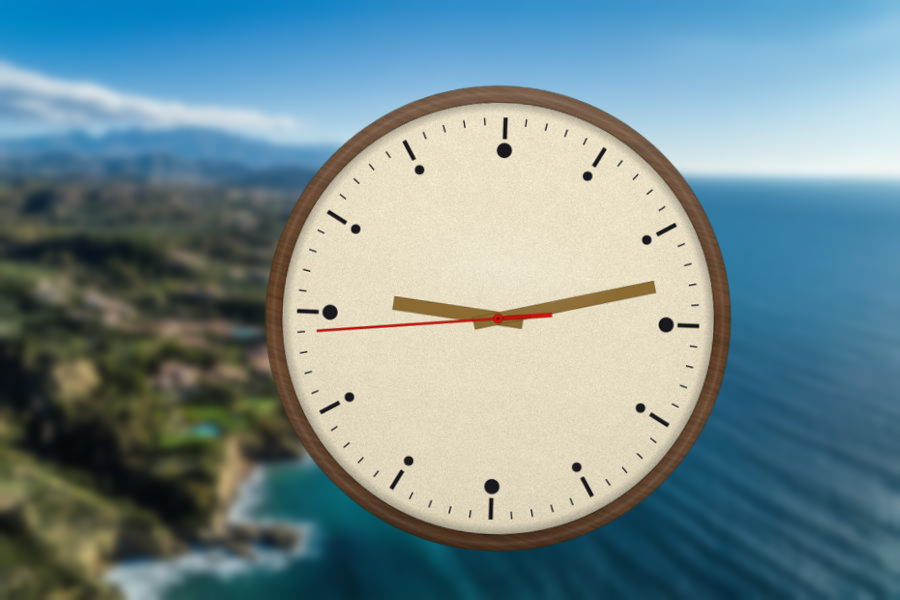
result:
{"hour": 9, "minute": 12, "second": 44}
